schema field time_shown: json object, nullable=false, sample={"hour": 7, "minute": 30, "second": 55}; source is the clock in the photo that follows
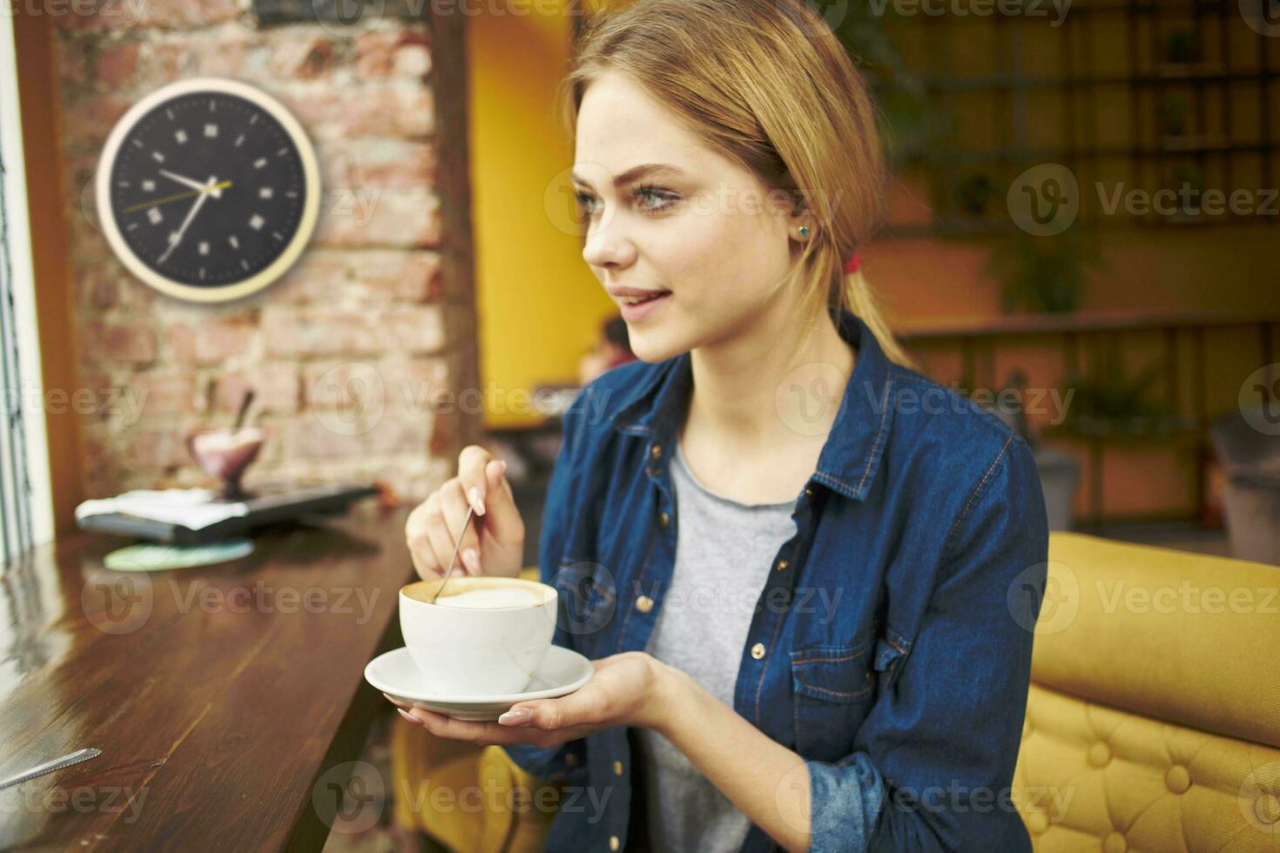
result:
{"hour": 9, "minute": 34, "second": 42}
